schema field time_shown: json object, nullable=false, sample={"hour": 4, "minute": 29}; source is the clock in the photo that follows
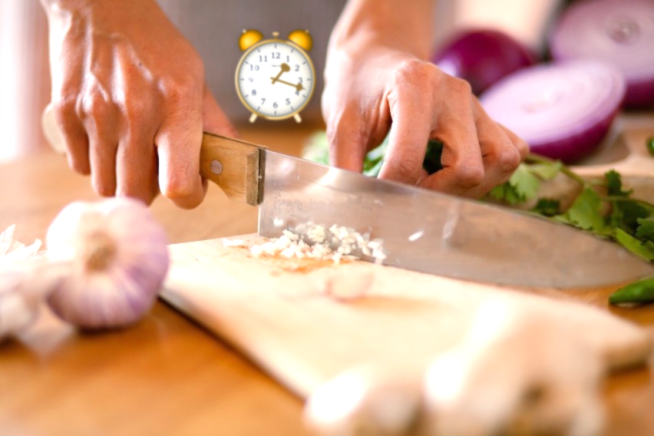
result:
{"hour": 1, "minute": 18}
